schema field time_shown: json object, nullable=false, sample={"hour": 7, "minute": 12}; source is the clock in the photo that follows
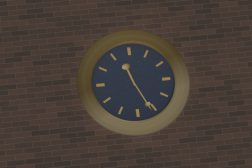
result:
{"hour": 11, "minute": 26}
